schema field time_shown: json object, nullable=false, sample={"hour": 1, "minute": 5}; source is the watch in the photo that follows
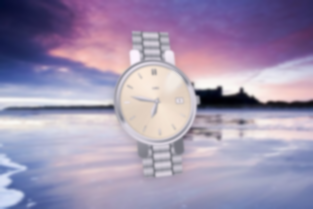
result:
{"hour": 6, "minute": 47}
